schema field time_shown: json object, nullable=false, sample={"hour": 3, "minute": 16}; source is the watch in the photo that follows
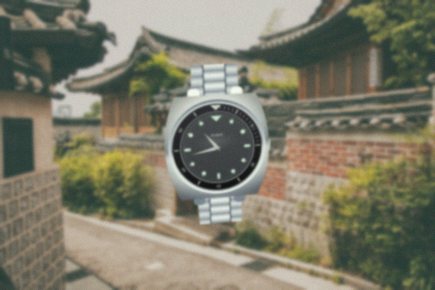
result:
{"hour": 10, "minute": 43}
